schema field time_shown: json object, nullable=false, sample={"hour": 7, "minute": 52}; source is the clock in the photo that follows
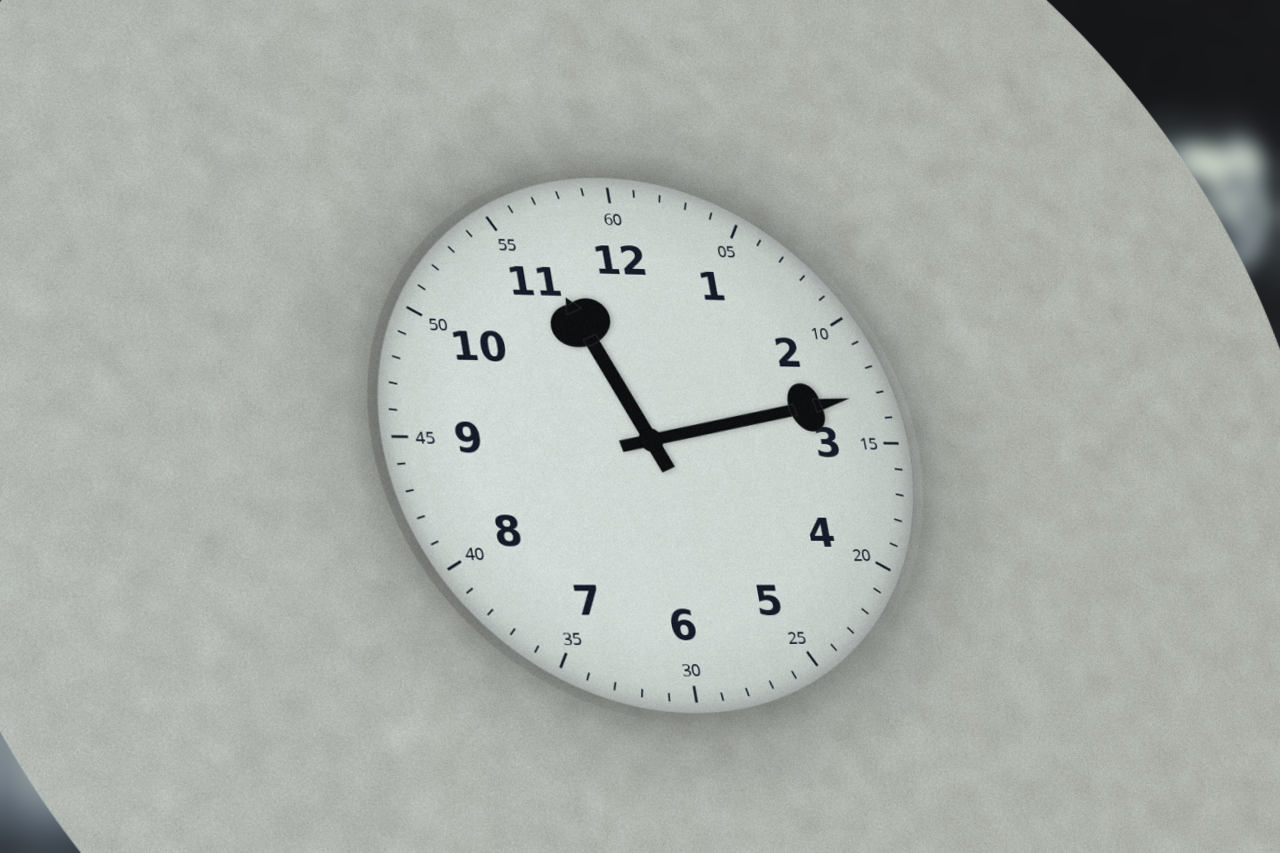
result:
{"hour": 11, "minute": 13}
